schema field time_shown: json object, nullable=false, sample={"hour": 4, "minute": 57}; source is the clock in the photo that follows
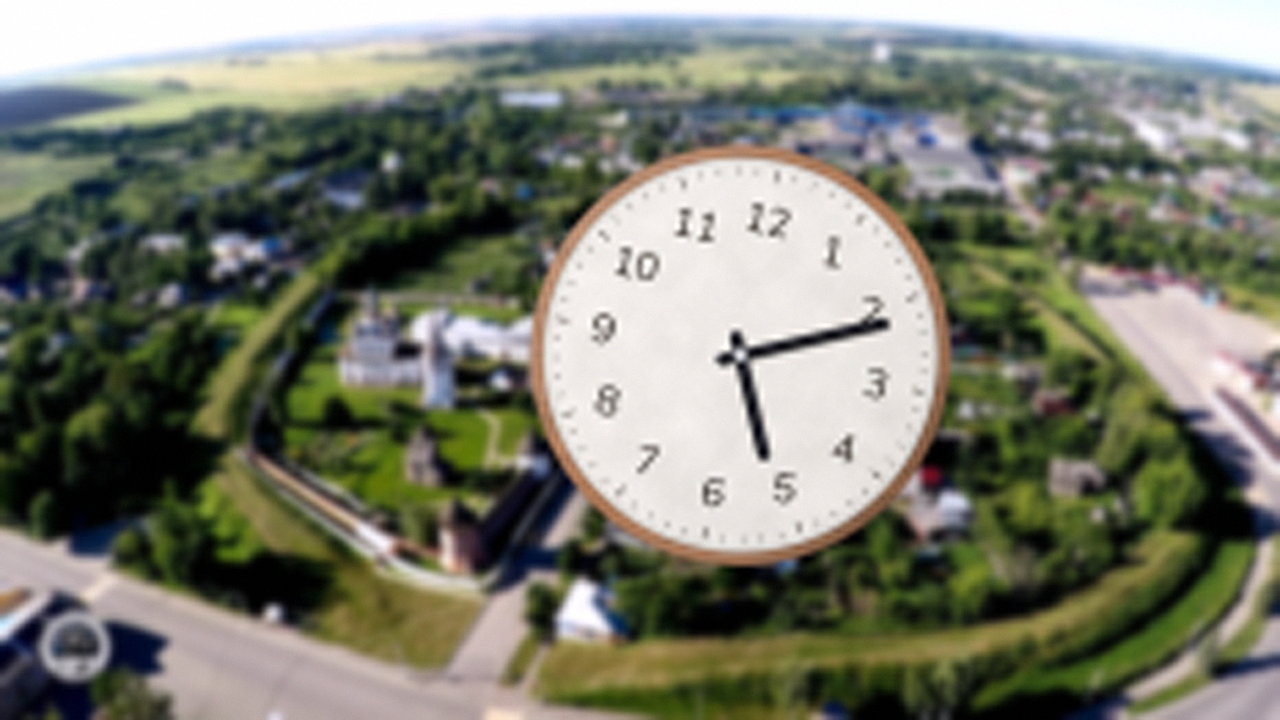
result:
{"hour": 5, "minute": 11}
